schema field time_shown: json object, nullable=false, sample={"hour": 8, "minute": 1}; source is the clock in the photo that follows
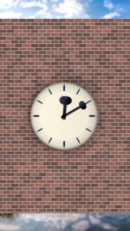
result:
{"hour": 12, "minute": 10}
